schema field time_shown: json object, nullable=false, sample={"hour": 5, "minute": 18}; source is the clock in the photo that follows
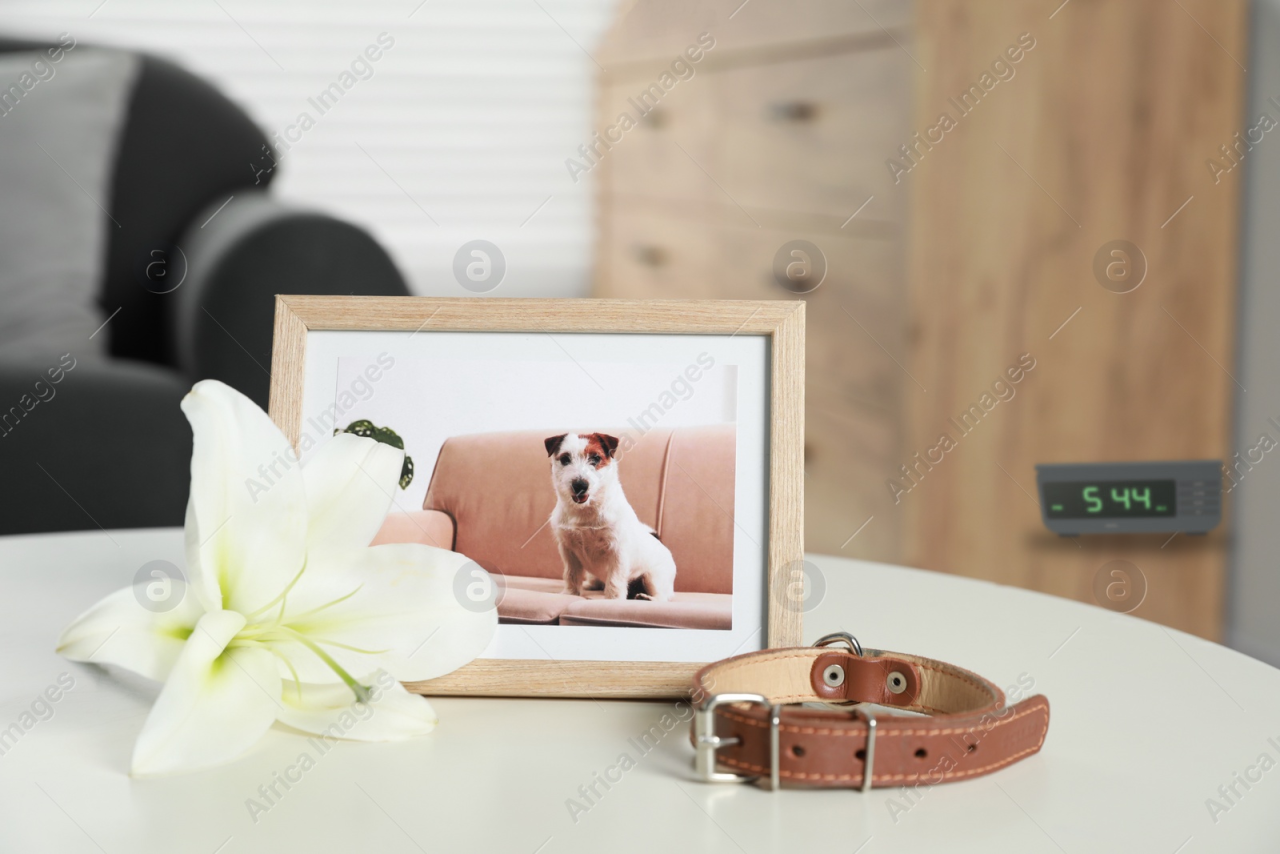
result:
{"hour": 5, "minute": 44}
